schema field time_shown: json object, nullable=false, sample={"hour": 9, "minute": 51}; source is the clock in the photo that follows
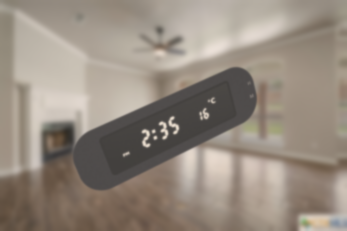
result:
{"hour": 2, "minute": 35}
